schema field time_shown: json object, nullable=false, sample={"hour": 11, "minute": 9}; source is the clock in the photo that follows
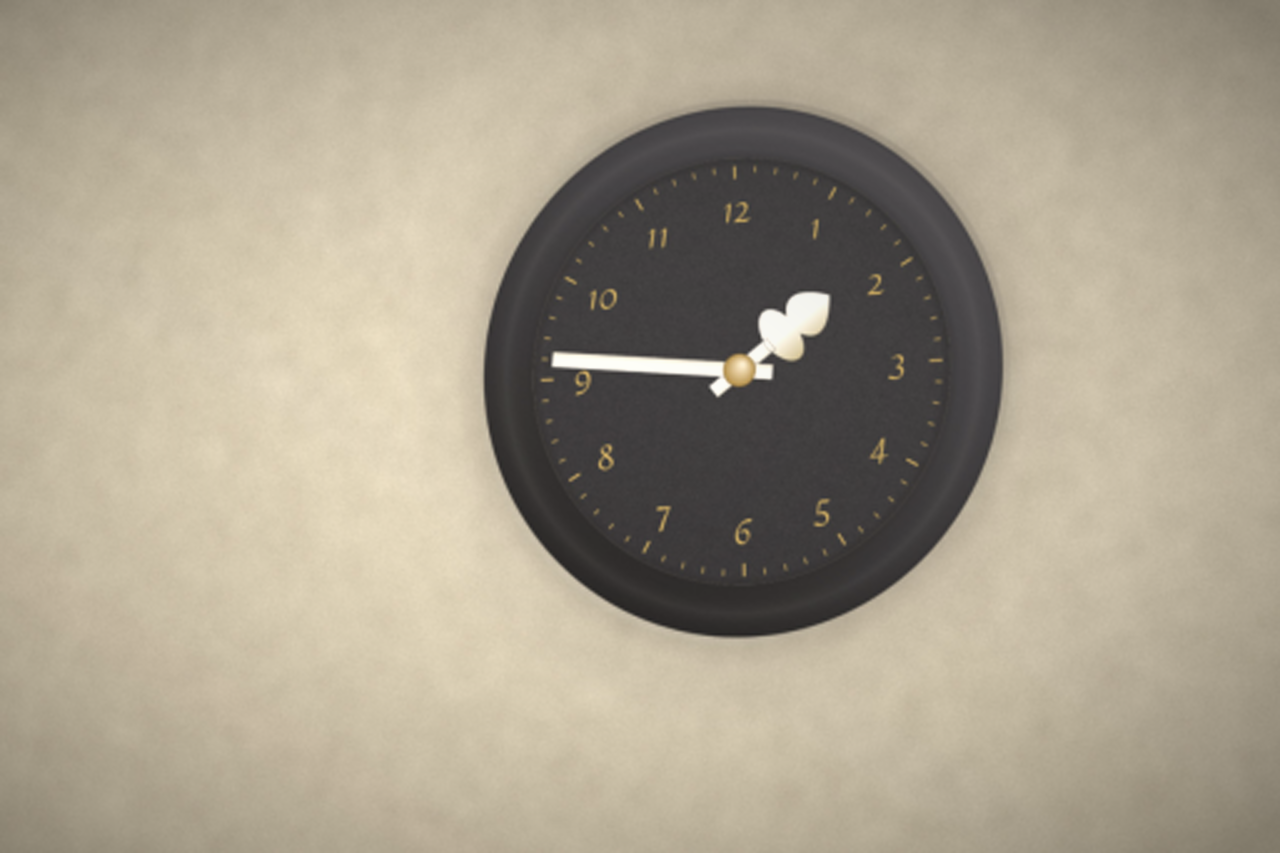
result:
{"hour": 1, "minute": 46}
